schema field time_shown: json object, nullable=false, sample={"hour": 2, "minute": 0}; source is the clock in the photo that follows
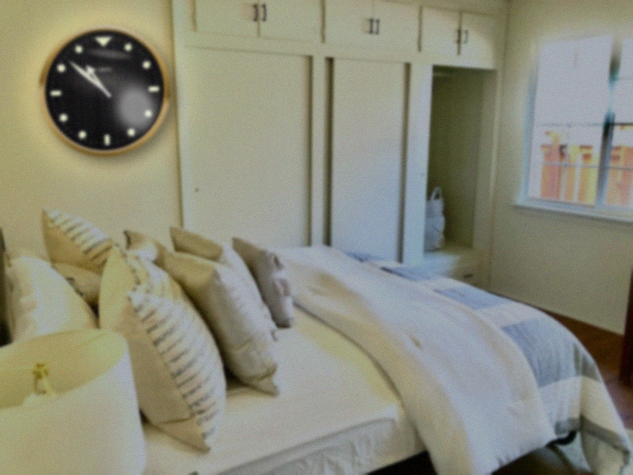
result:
{"hour": 10, "minute": 52}
